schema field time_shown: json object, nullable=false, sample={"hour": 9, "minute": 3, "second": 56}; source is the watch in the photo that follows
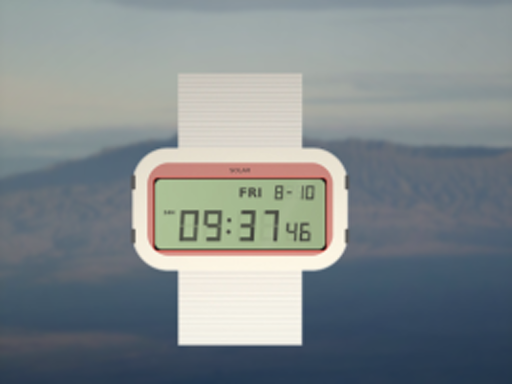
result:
{"hour": 9, "minute": 37, "second": 46}
